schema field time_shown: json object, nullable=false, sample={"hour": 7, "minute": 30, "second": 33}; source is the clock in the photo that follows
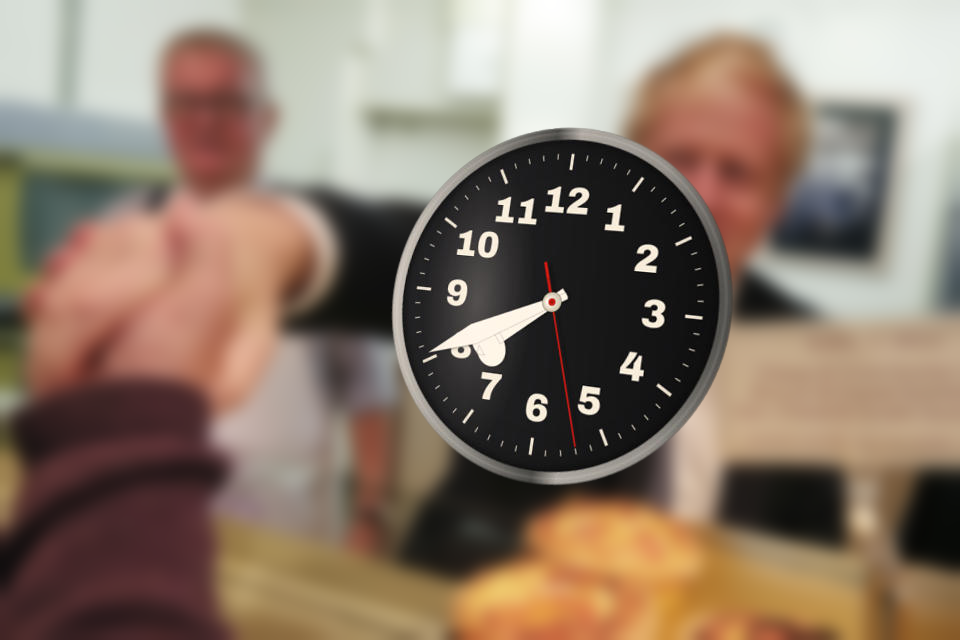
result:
{"hour": 7, "minute": 40, "second": 27}
